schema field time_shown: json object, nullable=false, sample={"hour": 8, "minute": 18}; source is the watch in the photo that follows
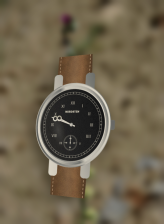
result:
{"hour": 9, "minute": 48}
